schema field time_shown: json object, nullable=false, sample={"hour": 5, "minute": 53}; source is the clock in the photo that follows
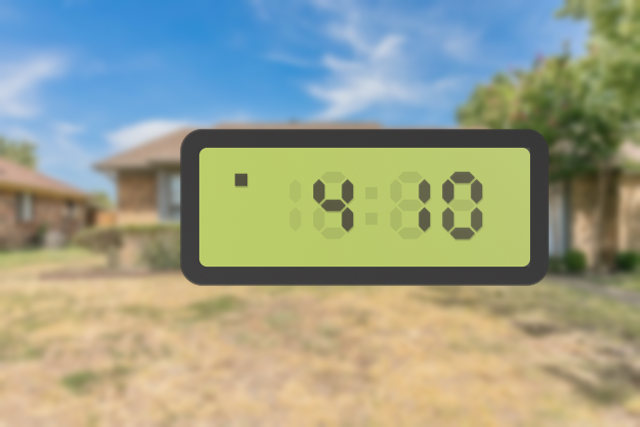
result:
{"hour": 4, "minute": 10}
